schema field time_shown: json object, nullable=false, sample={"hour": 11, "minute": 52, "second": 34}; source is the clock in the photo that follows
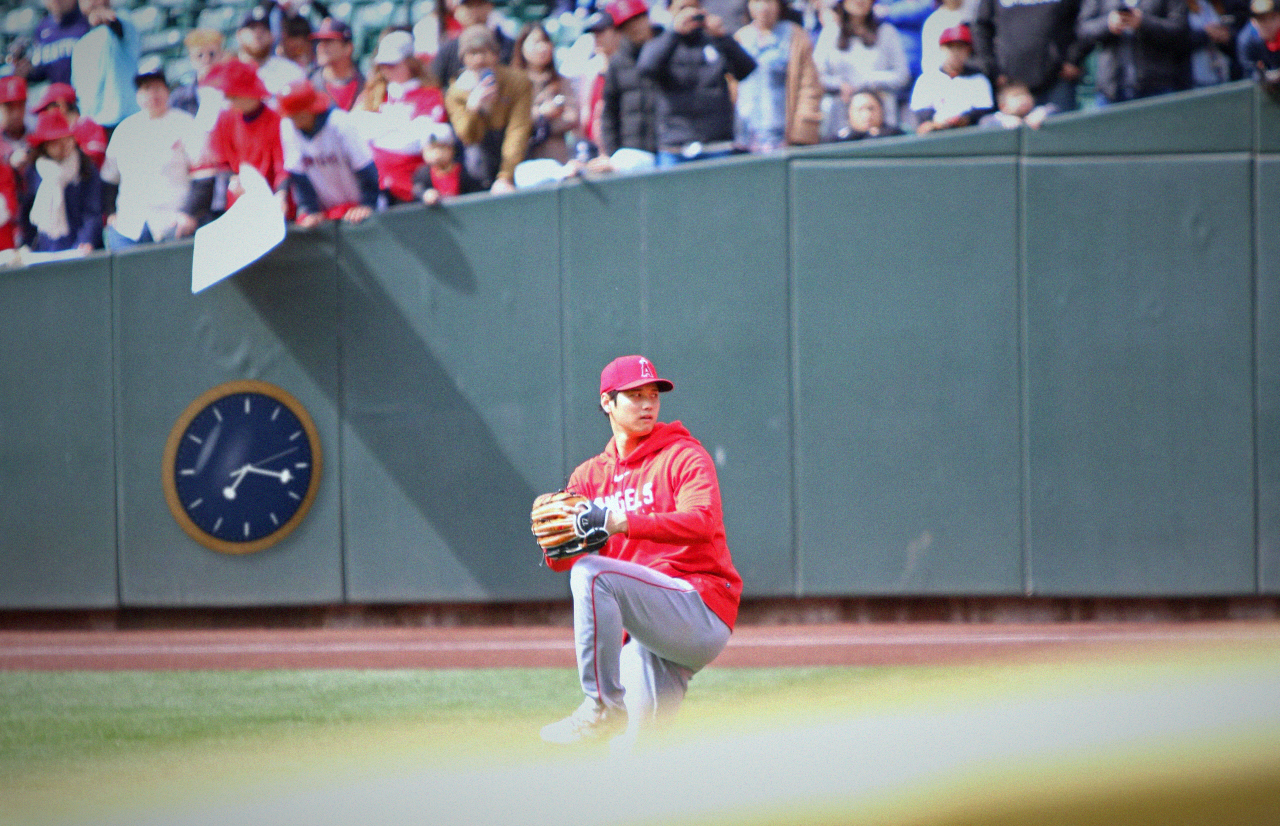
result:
{"hour": 7, "minute": 17, "second": 12}
